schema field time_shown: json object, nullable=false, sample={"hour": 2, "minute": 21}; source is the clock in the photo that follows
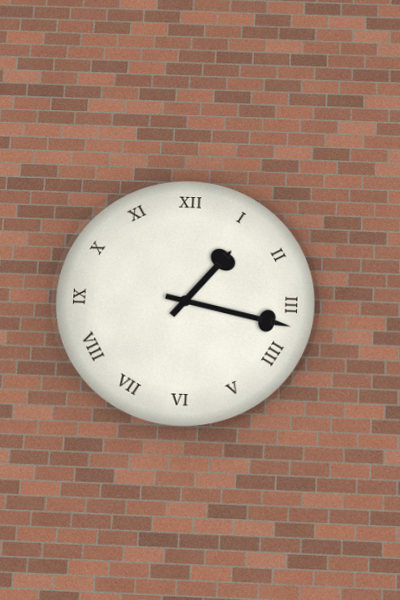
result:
{"hour": 1, "minute": 17}
